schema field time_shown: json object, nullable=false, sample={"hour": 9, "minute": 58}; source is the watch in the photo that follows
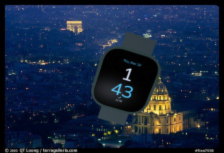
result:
{"hour": 1, "minute": 43}
